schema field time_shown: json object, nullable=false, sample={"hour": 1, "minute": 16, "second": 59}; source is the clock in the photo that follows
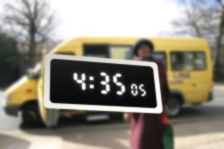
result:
{"hour": 4, "minute": 35, "second": 5}
